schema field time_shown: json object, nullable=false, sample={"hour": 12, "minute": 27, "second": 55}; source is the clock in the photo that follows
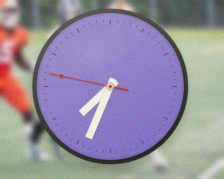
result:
{"hour": 7, "minute": 33, "second": 47}
